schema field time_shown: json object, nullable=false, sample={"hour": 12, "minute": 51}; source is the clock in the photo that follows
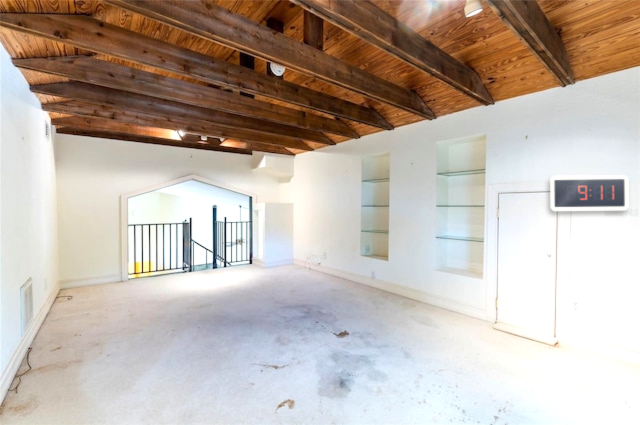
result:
{"hour": 9, "minute": 11}
